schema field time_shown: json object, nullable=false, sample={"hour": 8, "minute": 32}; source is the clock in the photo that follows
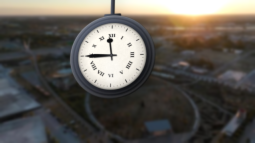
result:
{"hour": 11, "minute": 45}
